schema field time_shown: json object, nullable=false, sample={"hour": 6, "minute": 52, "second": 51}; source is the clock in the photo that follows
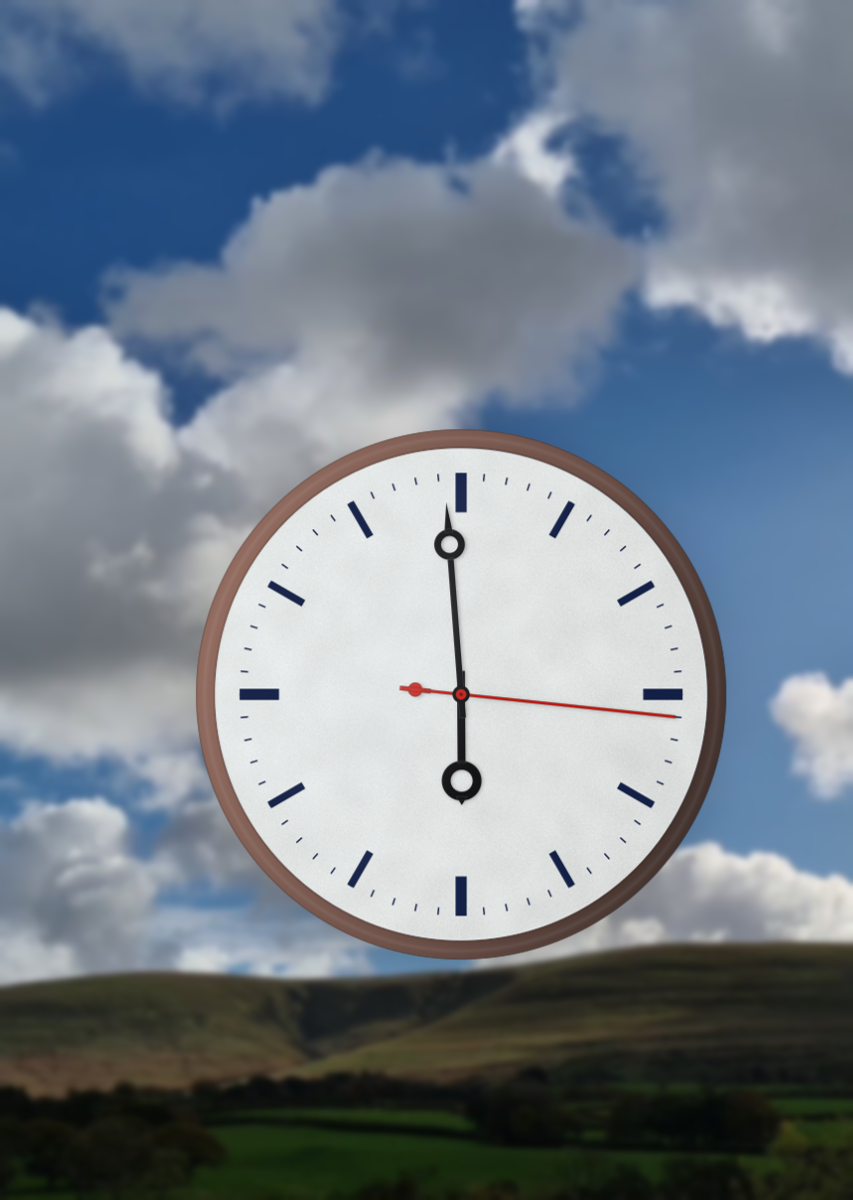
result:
{"hour": 5, "minute": 59, "second": 16}
